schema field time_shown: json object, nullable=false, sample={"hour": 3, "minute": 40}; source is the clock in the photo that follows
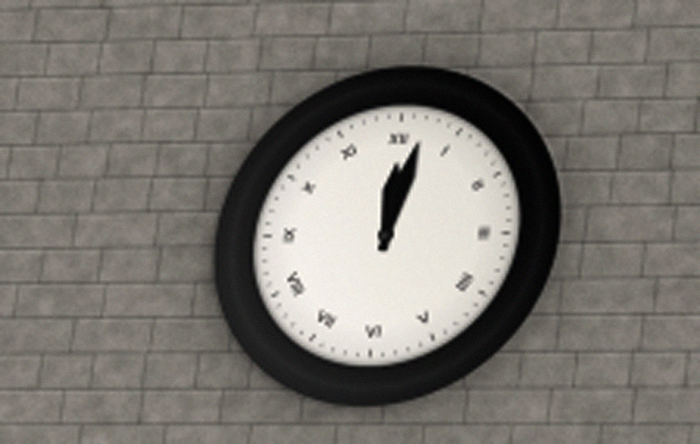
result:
{"hour": 12, "minute": 2}
